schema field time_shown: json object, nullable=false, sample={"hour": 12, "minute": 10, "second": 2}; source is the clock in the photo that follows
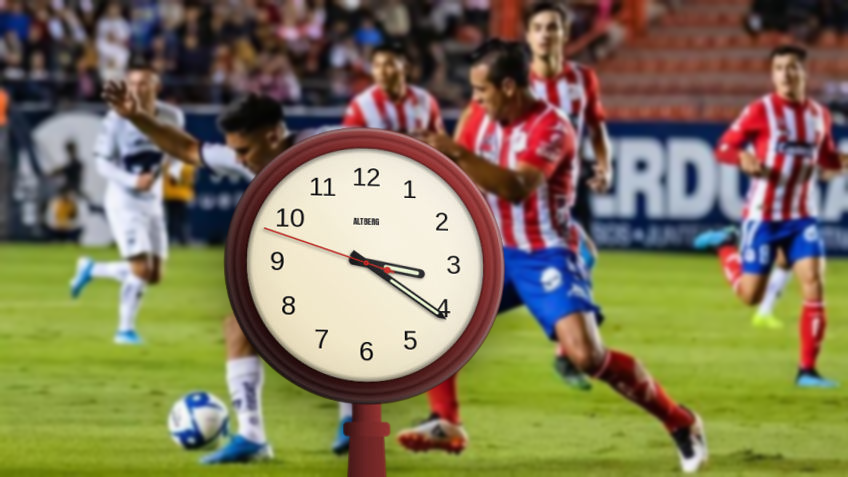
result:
{"hour": 3, "minute": 20, "second": 48}
